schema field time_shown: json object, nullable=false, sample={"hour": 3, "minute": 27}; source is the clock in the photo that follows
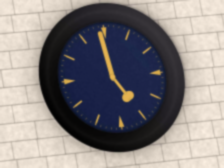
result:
{"hour": 4, "minute": 59}
